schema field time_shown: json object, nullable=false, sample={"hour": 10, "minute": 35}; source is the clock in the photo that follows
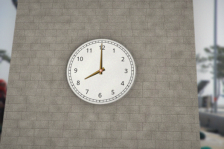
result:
{"hour": 8, "minute": 0}
